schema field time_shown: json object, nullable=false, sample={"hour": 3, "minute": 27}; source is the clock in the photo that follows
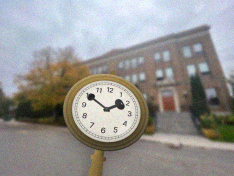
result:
{"hour": 1, "minute": 50}
